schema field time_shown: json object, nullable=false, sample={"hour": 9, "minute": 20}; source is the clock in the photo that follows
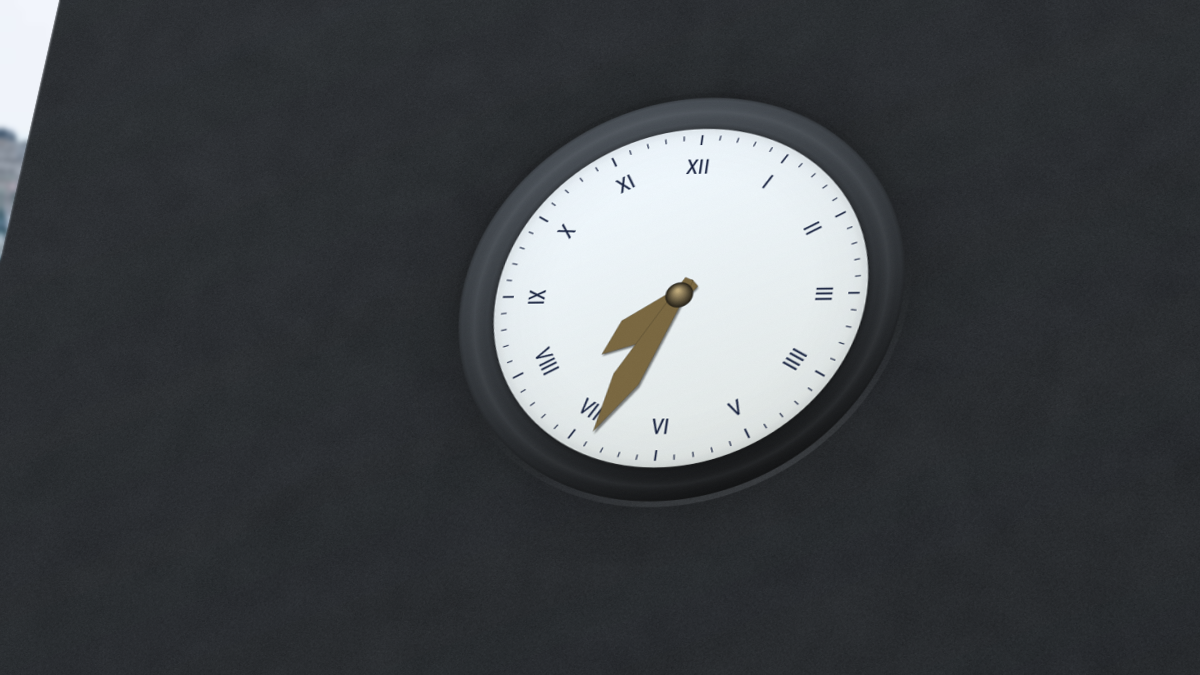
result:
{"hour": 7, "minute": 34}
